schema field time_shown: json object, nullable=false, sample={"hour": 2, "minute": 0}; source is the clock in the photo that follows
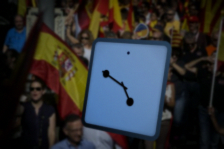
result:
{"hour": 4, "minute": 49}
